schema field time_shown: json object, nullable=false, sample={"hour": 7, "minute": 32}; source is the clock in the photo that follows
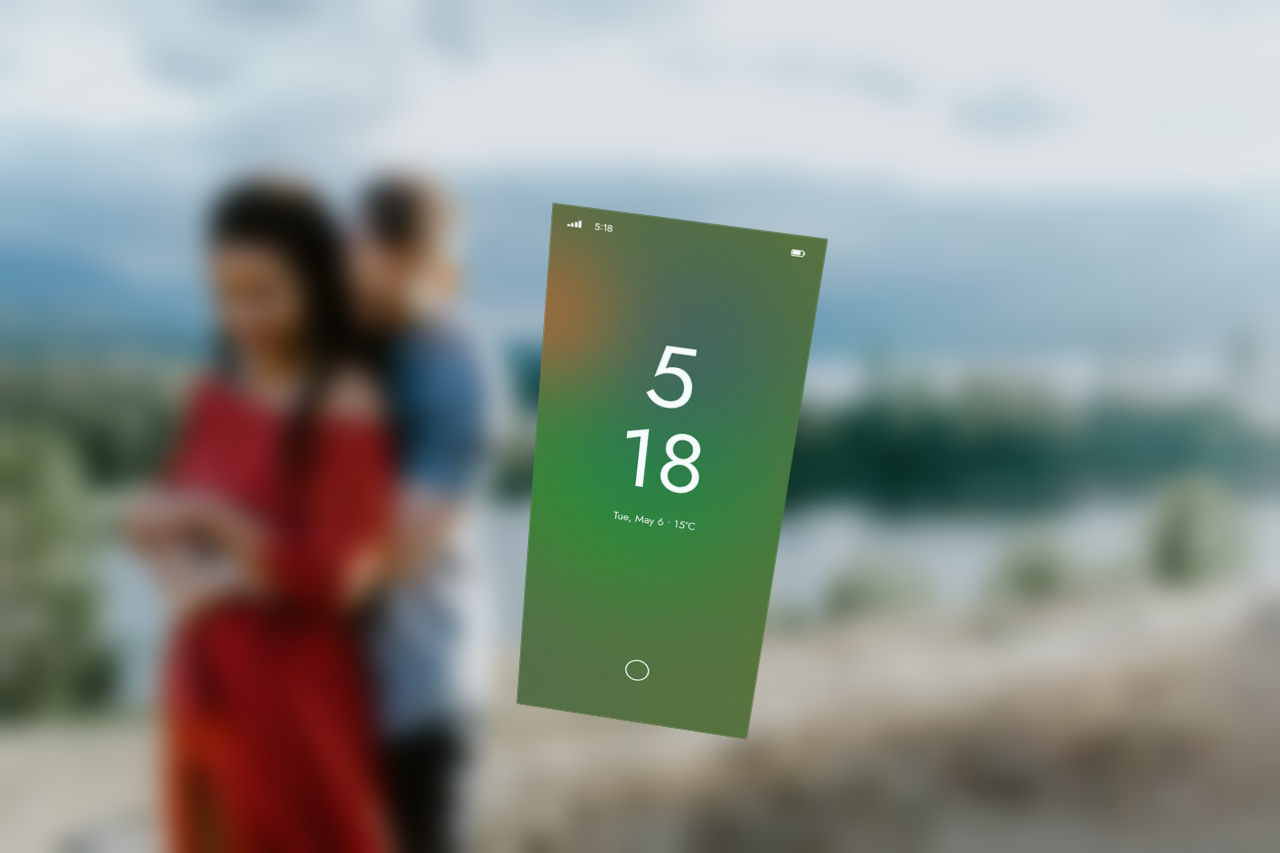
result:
{"hour": 5, "minute": 18}
